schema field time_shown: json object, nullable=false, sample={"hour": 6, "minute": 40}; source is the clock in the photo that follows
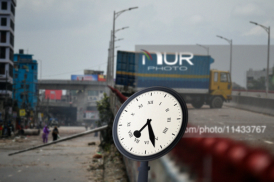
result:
{"hour": 7, "minute": 27}
